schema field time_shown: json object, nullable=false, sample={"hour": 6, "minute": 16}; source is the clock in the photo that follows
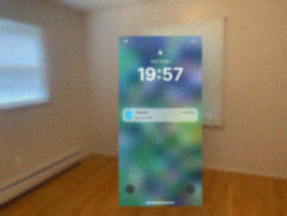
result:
{"hour": 19, "minute": 57}
